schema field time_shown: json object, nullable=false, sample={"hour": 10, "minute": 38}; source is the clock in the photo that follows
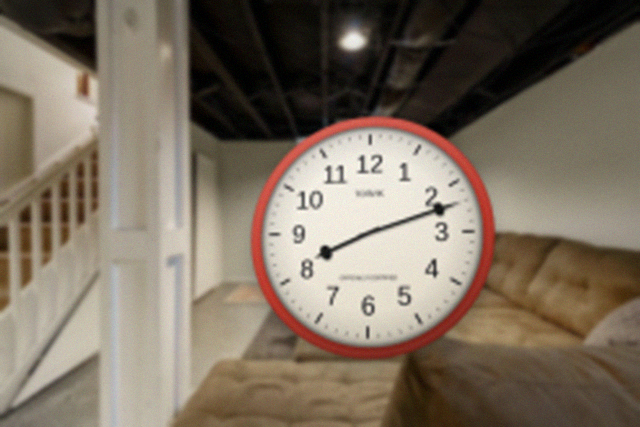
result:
{"hour": 8, "minute": 12}
